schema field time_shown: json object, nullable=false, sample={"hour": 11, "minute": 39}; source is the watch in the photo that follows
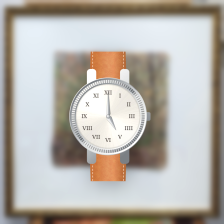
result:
{"hour": 5, "minute": 0}
